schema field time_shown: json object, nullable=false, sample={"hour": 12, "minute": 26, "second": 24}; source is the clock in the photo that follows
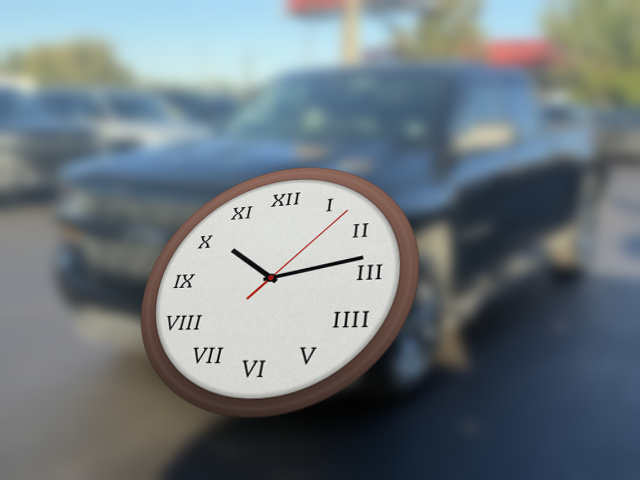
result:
{"hour": 10, "minute": 13, "second": 7}
